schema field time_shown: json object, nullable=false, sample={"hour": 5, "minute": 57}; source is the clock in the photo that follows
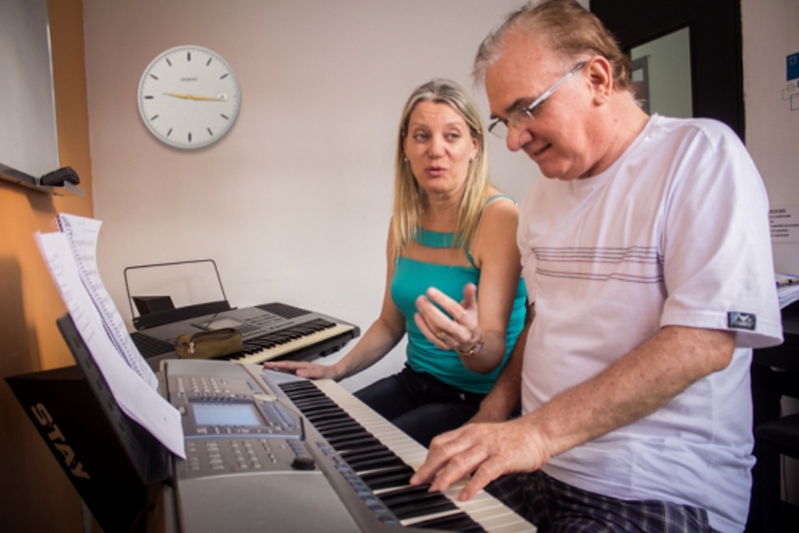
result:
{"hour": 9, "minute": 16}
